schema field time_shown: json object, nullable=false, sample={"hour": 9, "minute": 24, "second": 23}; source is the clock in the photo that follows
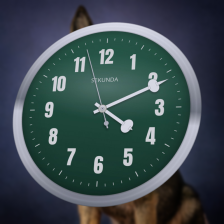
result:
{"hour": 4, "minute": 10, "second": 57}
